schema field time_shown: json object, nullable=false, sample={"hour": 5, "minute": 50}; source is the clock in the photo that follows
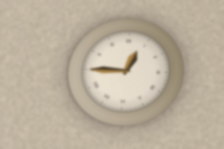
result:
{"hour": 12, "minute": 45}
